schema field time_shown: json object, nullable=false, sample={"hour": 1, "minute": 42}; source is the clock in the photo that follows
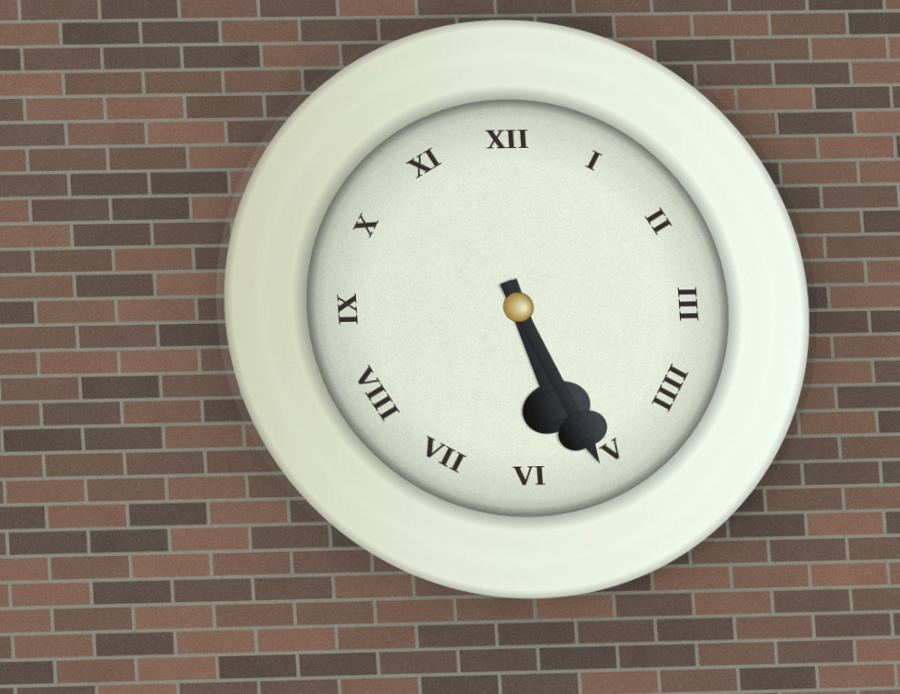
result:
{"hour": 5, "minute": 26}
